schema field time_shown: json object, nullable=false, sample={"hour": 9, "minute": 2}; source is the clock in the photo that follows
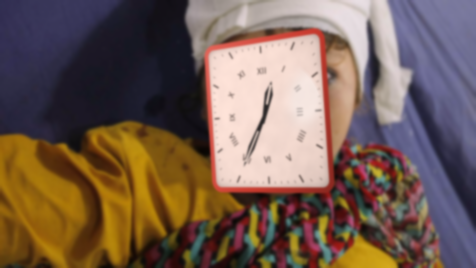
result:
{"hour": 12, "minute": 35}
